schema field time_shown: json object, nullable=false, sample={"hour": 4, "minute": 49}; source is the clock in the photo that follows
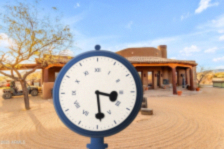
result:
{"hour": 3, "minute": 29}
